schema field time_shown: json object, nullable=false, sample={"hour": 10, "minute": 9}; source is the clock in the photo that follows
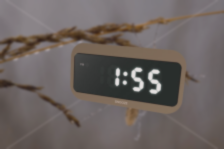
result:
{"hour": 1, "minute": 55}
